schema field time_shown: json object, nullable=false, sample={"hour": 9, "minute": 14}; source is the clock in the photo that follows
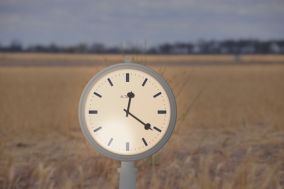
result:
{"hour": 12, "minute": 21}
